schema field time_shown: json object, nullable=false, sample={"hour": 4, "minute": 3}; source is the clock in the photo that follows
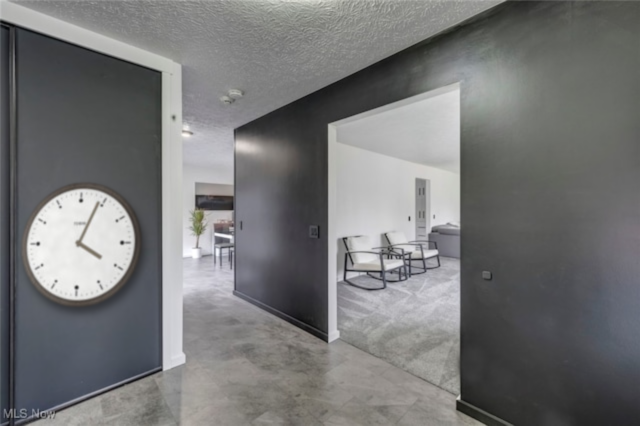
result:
{"hour": 4, "minute": 4}
